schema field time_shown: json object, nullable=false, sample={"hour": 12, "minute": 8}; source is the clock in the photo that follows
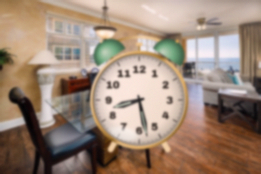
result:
{"hour": 8, "minute": 28}
